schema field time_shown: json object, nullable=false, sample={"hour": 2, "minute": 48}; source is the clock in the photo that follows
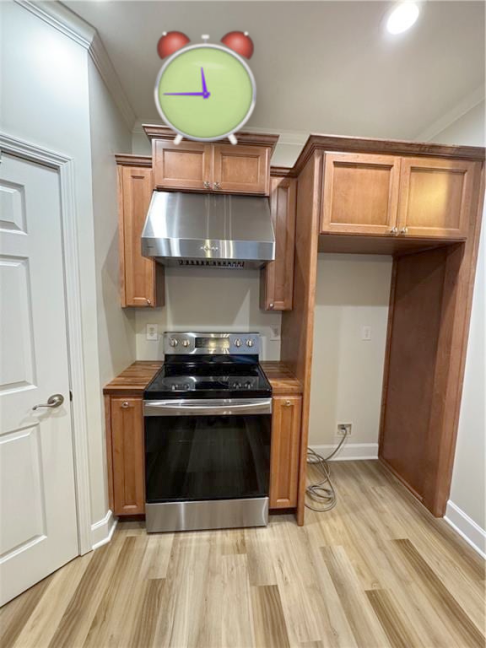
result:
{"hour": 11, "minute": 45}
